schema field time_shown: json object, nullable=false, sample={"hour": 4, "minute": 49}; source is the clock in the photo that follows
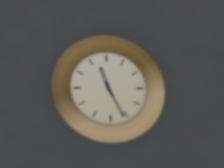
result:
{"hour": 11, "minute": 26}
